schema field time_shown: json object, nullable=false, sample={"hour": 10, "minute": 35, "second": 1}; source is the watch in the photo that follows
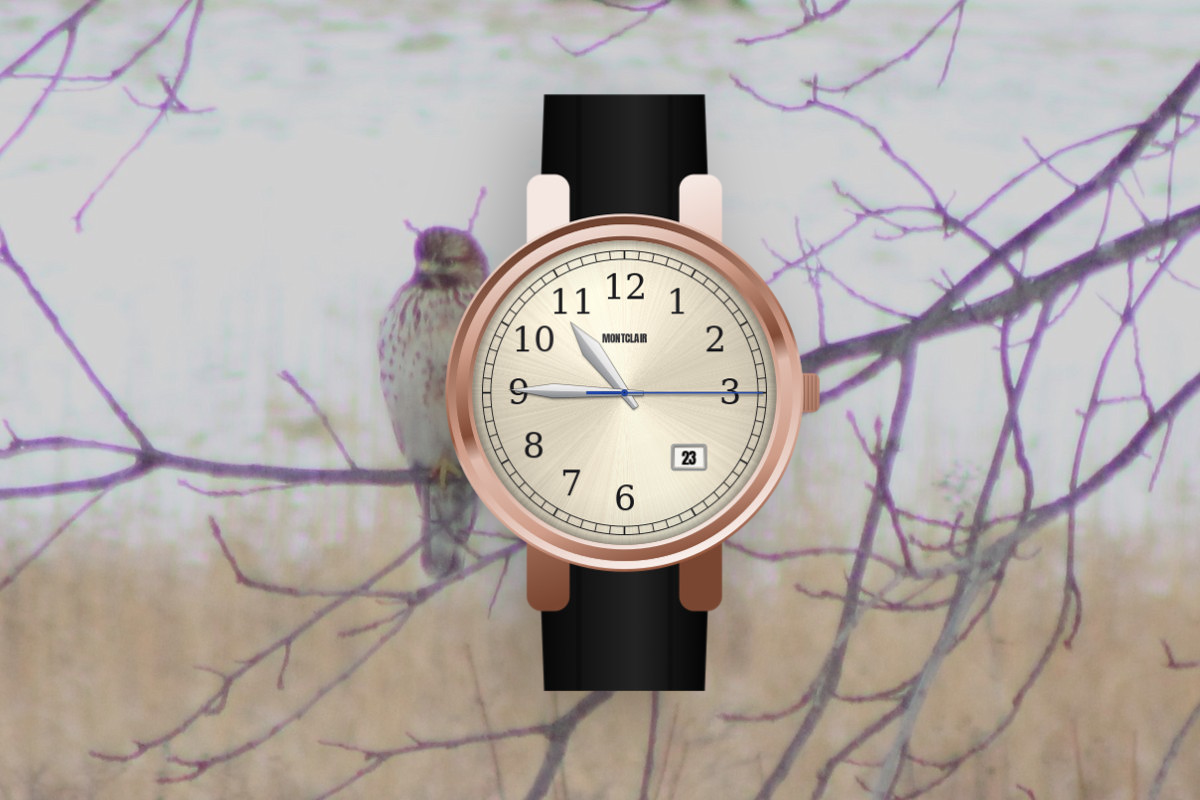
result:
{"hour": 10, "minute": 45, "second": 15}
